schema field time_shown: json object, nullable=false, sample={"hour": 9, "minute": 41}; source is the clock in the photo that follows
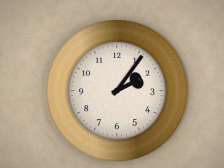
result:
{"hour": 2, "minute": 6}
